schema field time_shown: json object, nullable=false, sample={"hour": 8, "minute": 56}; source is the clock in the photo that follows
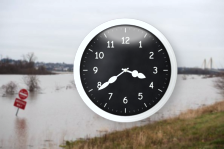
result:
{"hour": 3, "minute": 39}
